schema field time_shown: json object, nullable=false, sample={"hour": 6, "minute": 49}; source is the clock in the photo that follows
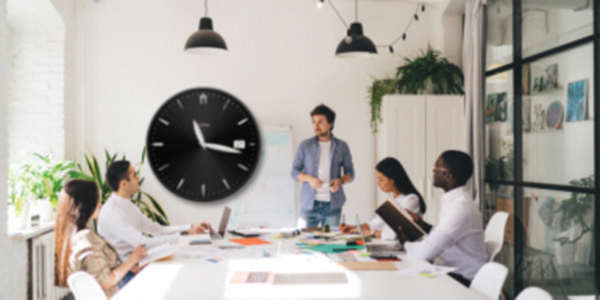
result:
{"hour": 11, "minute": 17}
